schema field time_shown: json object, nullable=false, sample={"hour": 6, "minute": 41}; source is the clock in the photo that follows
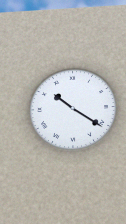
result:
{"hour": 10, "minute": 21}
